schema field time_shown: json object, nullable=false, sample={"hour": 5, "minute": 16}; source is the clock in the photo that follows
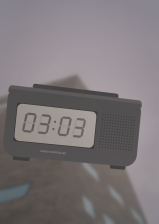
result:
{"hour": 3, "minute": 3}
